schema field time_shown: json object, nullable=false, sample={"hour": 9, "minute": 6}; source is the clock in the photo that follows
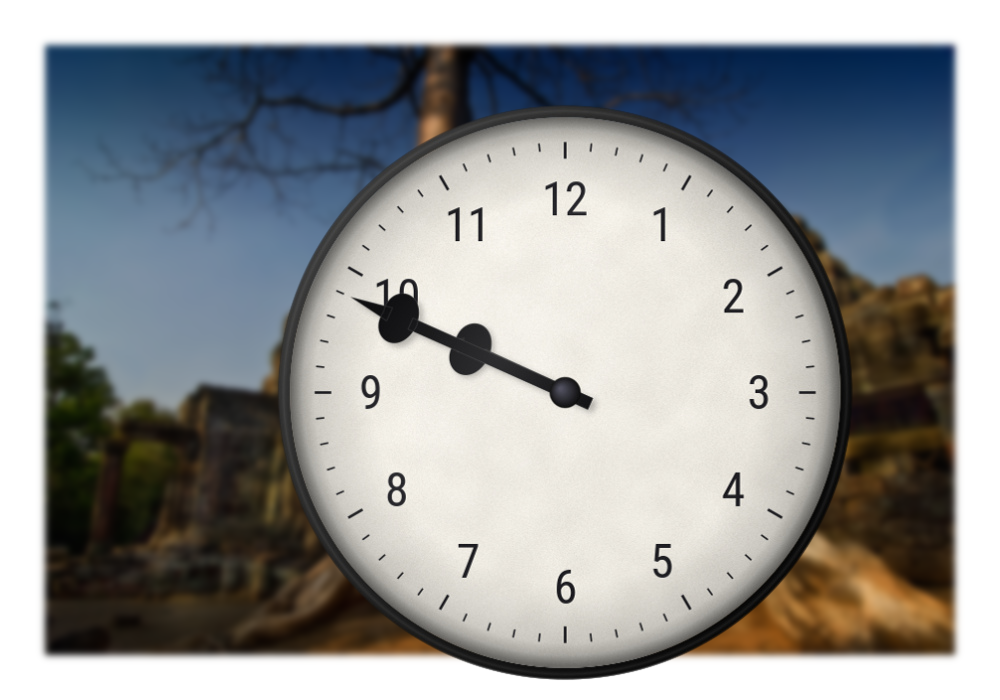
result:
{"hour": 9, "minute": 49}
